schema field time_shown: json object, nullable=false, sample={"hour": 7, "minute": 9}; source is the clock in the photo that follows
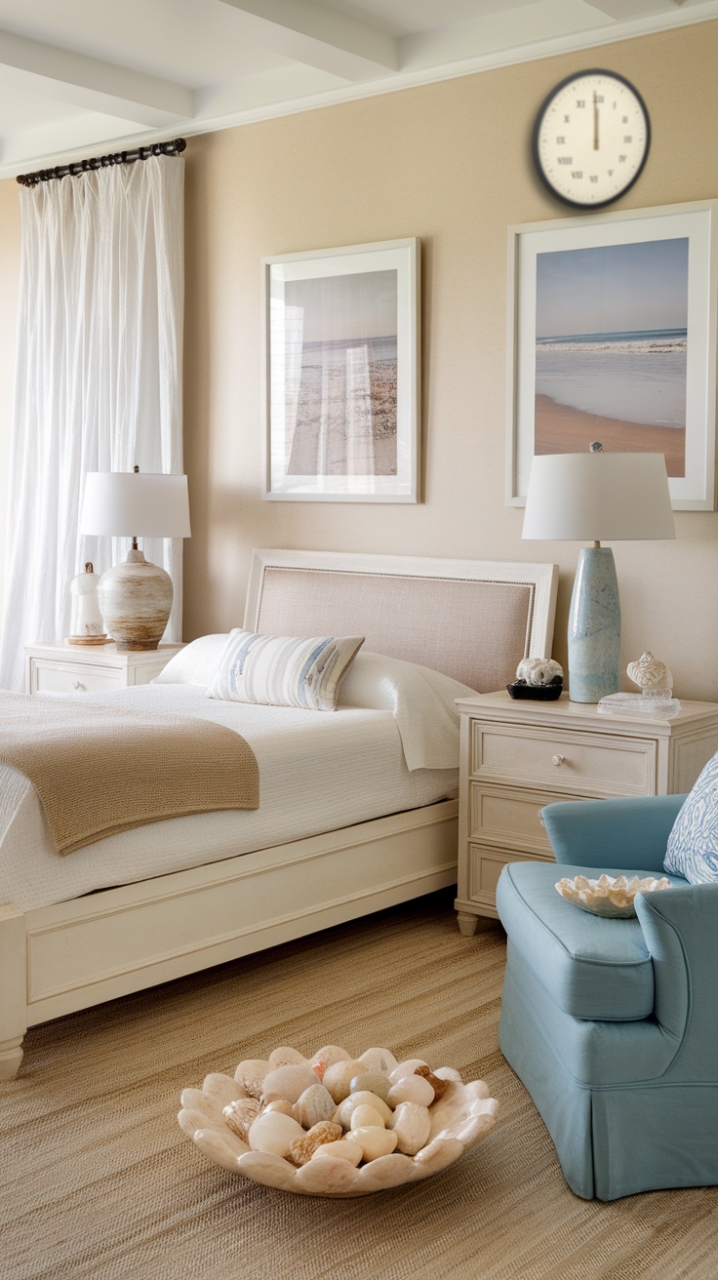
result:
{"hour": 11, "minute": 59}
